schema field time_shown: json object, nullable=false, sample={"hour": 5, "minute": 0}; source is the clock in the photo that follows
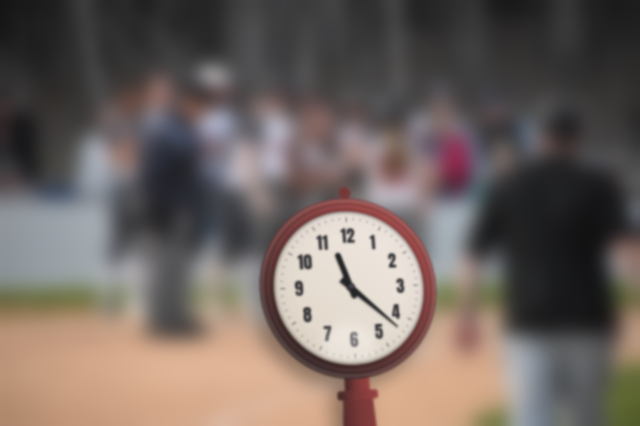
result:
{"hour": 11, "minute": 22}
